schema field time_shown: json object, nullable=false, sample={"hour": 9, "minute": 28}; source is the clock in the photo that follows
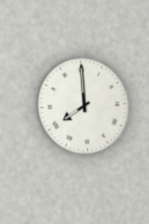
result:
{"hour": 8, "minute": 0}
